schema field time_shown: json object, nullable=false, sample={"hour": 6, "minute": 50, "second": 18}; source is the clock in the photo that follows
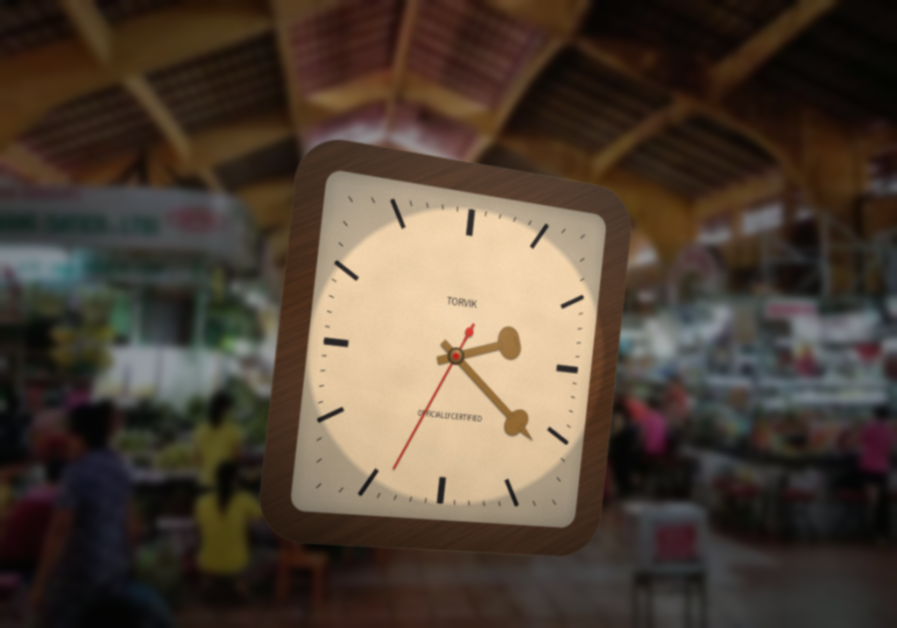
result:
{"hour": 2, "minute": 21, "second": 34}
